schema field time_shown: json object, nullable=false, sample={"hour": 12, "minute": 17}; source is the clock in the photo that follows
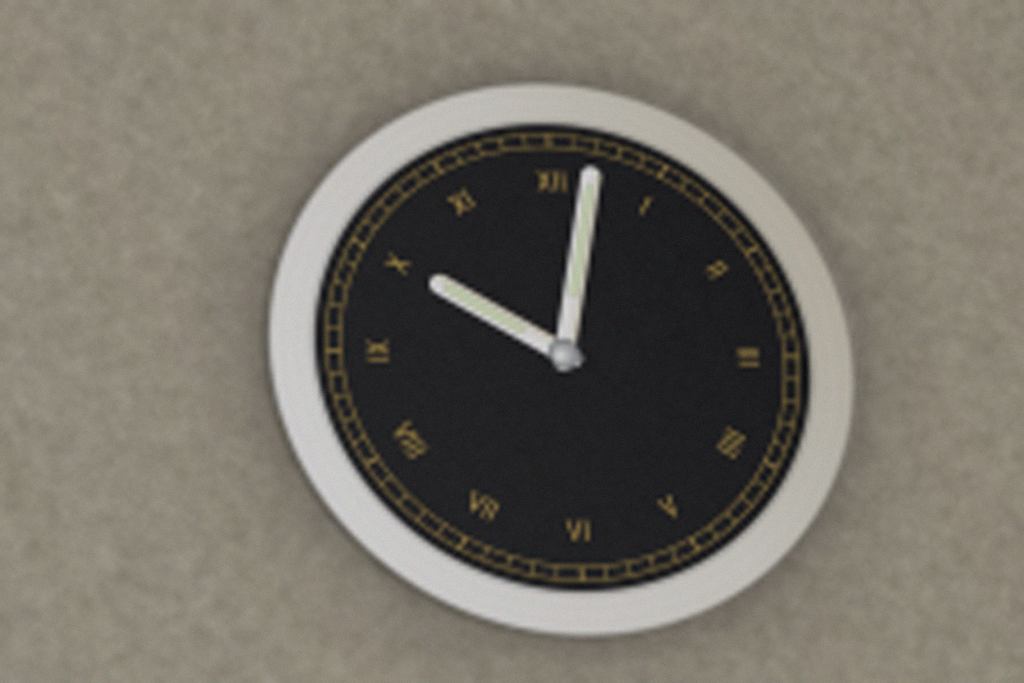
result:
{"hour": 10, "minute": 2}
